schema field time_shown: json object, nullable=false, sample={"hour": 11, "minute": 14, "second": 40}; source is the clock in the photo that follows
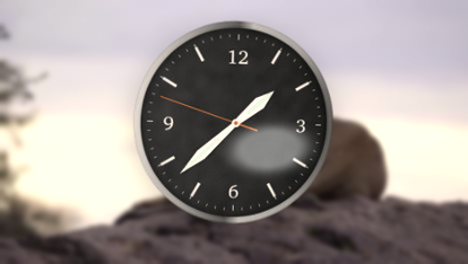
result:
{"hour": 1, "minute": 37, "second": 48}
